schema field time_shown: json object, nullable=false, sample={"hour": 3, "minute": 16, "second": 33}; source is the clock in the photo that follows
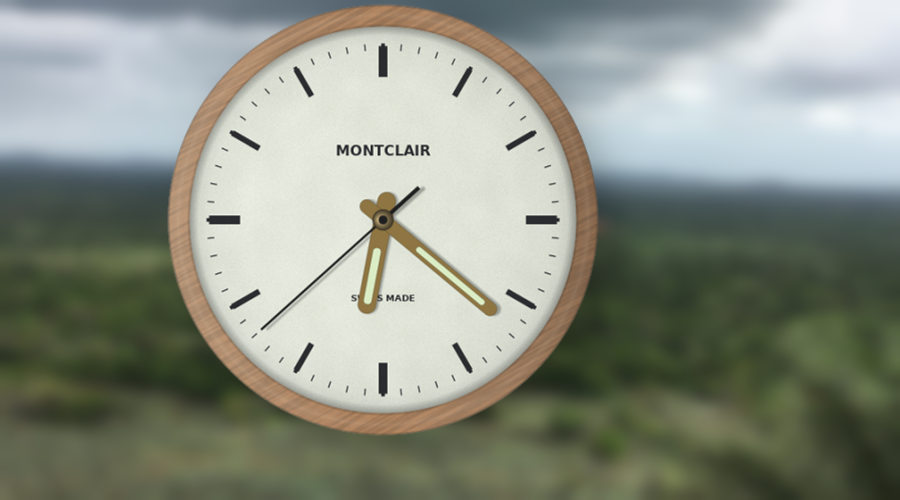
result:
{"hour": 6, "minute": 21, "second": 38}
